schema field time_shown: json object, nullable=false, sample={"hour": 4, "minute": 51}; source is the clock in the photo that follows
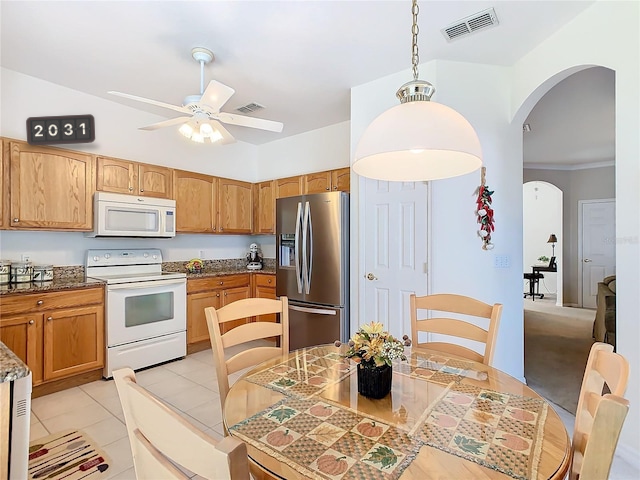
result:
{"hour": 20, "minute": 31}
